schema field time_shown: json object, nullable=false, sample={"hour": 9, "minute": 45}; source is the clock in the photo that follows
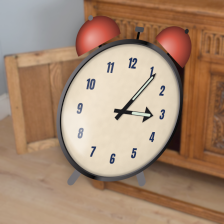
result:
{"hour": 3, "minute": 6}
